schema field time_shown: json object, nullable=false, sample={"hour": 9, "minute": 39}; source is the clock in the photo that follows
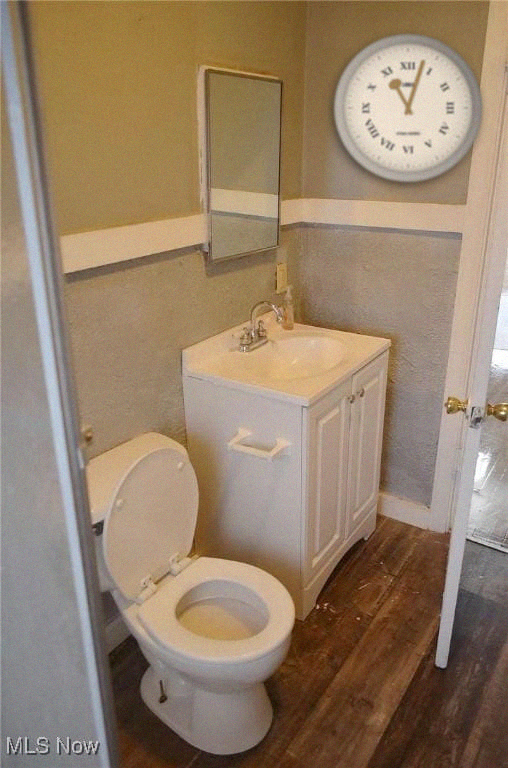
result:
{"hour": 11, "minute": 3}
